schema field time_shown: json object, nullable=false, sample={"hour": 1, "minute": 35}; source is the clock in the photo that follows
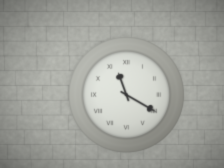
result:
{"hour": 11, "minute": 20}
